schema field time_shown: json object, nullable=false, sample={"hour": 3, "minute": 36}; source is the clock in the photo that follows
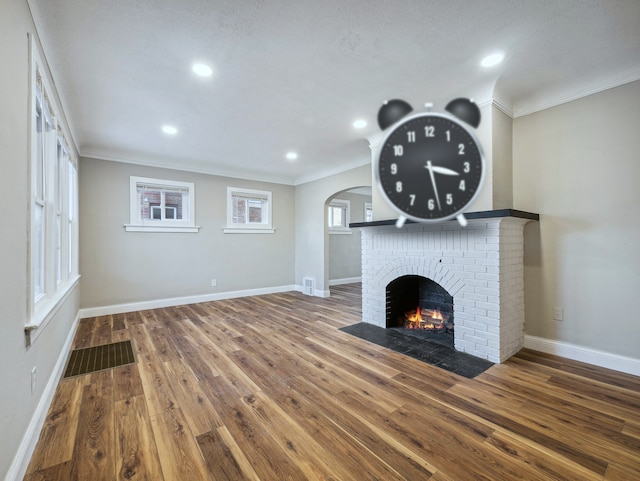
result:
{"hour": 3, "minute": 28}
